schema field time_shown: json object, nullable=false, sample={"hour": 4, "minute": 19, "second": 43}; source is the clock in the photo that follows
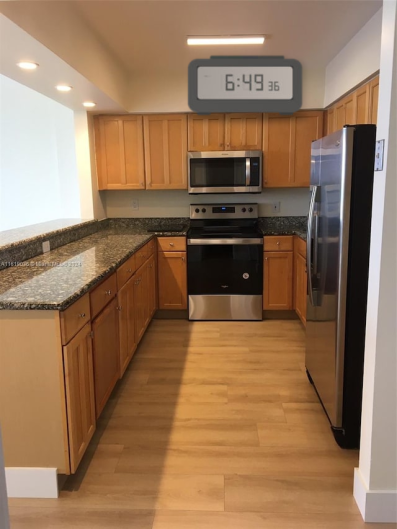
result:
{"hour": 6, "minute": 49, "second": 36}
